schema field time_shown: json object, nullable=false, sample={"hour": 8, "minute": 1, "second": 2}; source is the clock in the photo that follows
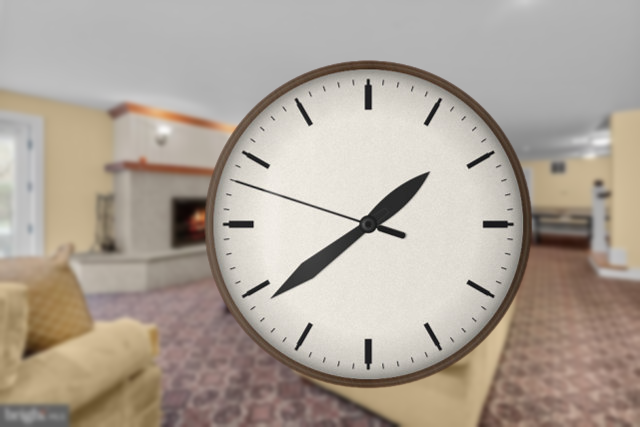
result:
{"hour": 1, "minute": 38, "second": 48}
